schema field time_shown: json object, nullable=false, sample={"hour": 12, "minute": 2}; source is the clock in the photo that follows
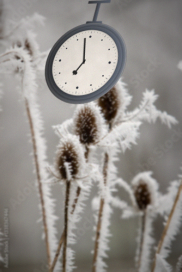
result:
{"hour": 6, "minute": 58}
